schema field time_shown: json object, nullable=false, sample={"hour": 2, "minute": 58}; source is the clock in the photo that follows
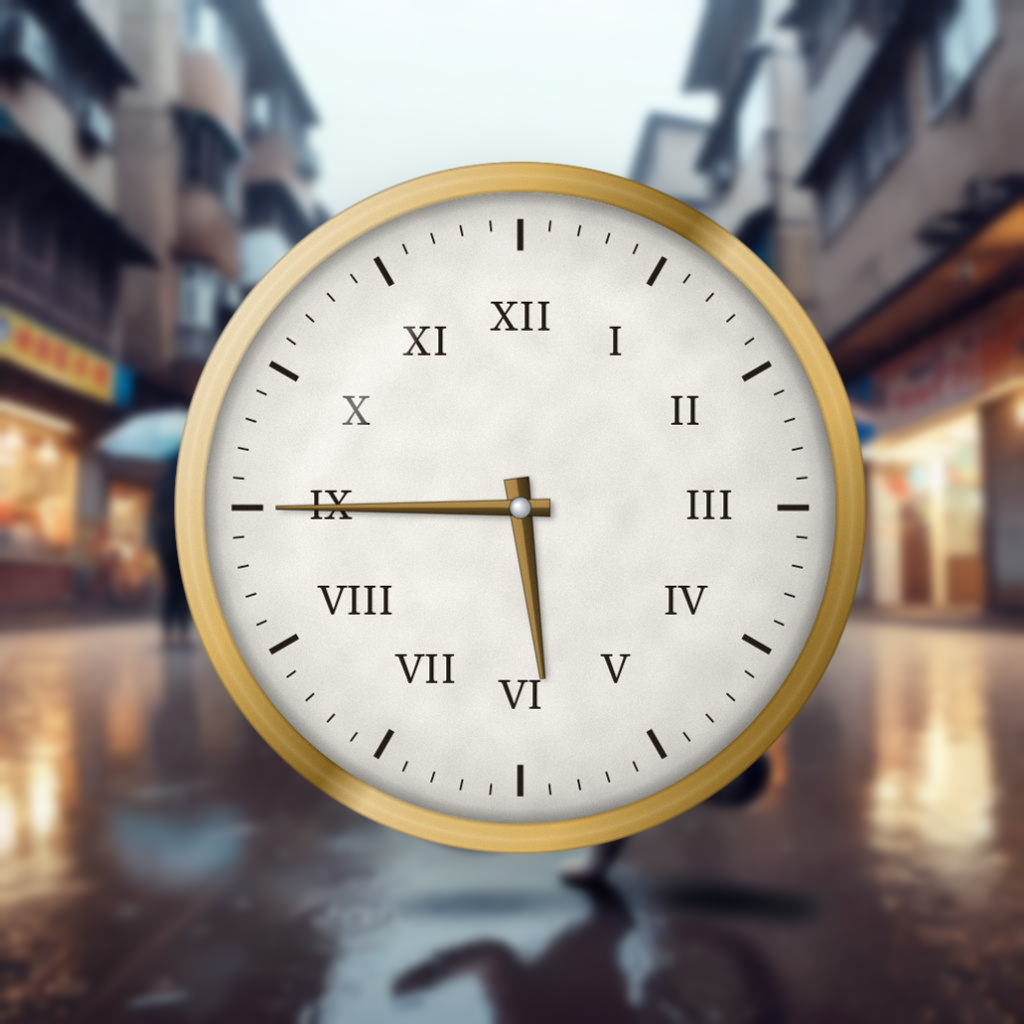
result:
{"hour": 5, "minute": 45}
